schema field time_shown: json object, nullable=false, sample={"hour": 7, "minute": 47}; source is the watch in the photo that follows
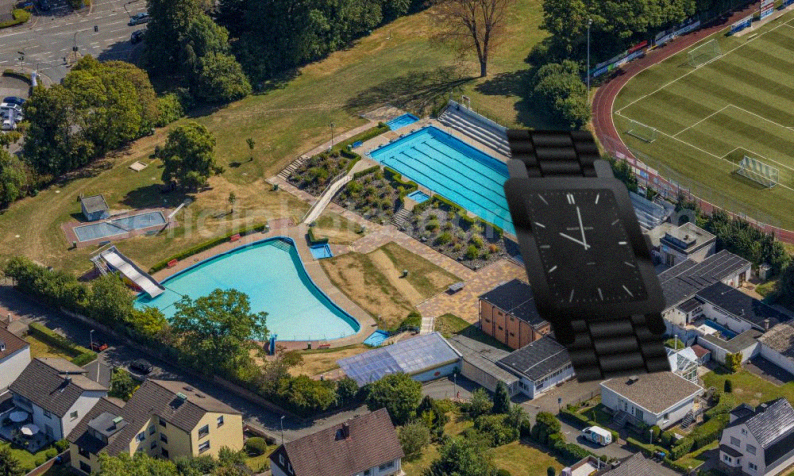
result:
{"hour": 10, "minute": 1}
